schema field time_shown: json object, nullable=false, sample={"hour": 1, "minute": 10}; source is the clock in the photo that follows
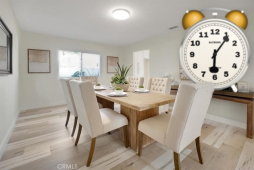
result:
{"hour": 6, "minute": 6}
